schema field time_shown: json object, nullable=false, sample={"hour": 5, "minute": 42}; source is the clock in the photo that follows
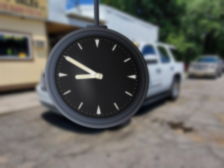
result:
{"hour": 8, "minute": 50}
